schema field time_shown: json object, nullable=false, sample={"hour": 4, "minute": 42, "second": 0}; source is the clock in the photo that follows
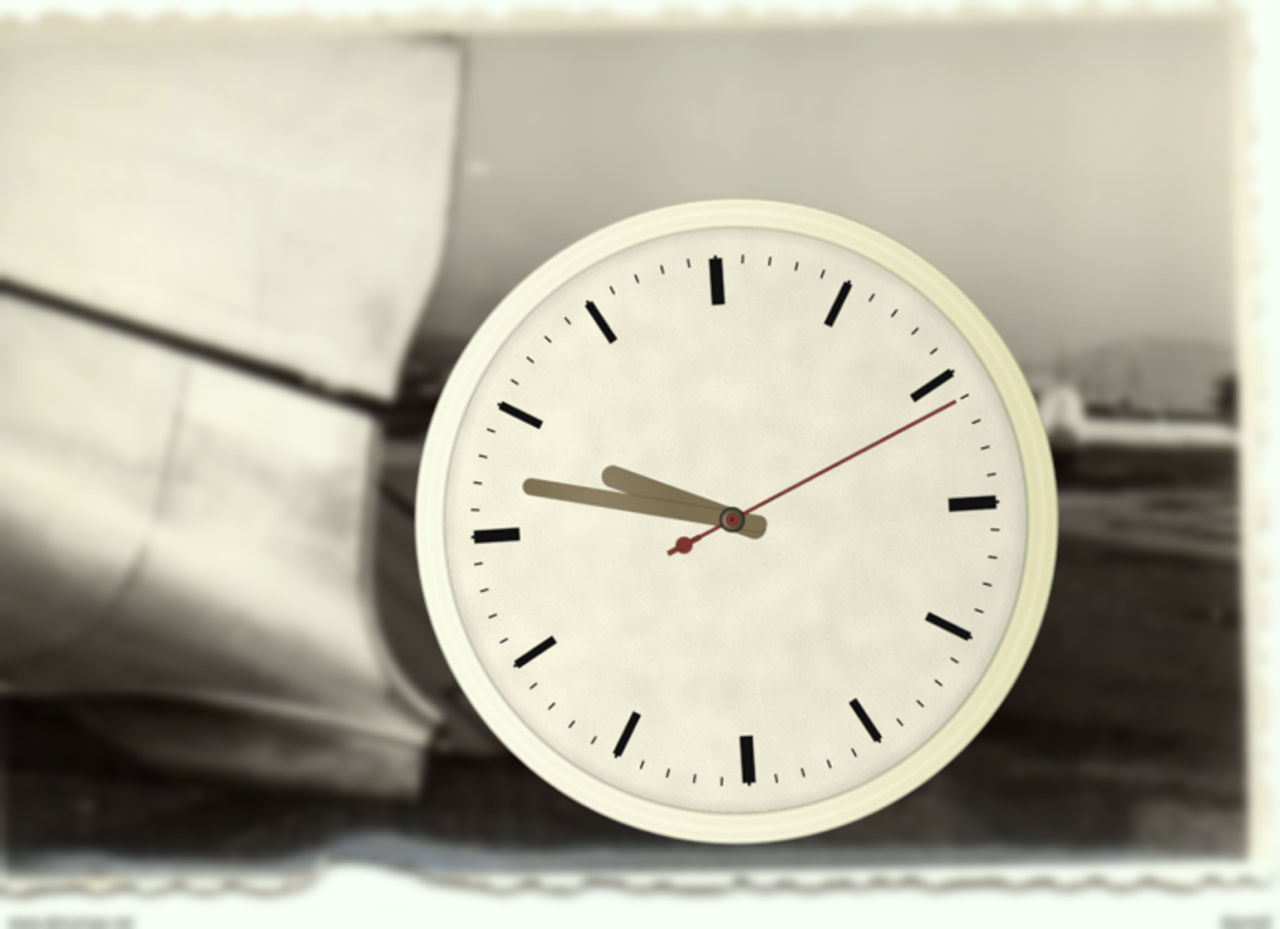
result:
{"hour": 9, "minute": 47, "second": 11}
